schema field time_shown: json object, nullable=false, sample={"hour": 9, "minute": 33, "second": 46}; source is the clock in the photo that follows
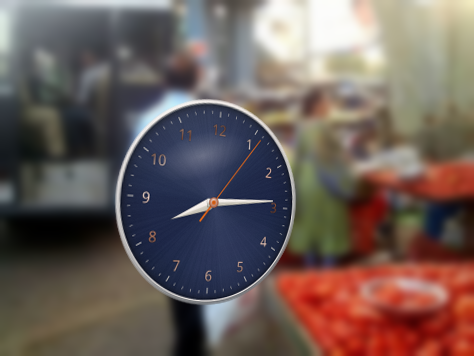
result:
{"hour": 8, "minute": 14, "second": 6}
